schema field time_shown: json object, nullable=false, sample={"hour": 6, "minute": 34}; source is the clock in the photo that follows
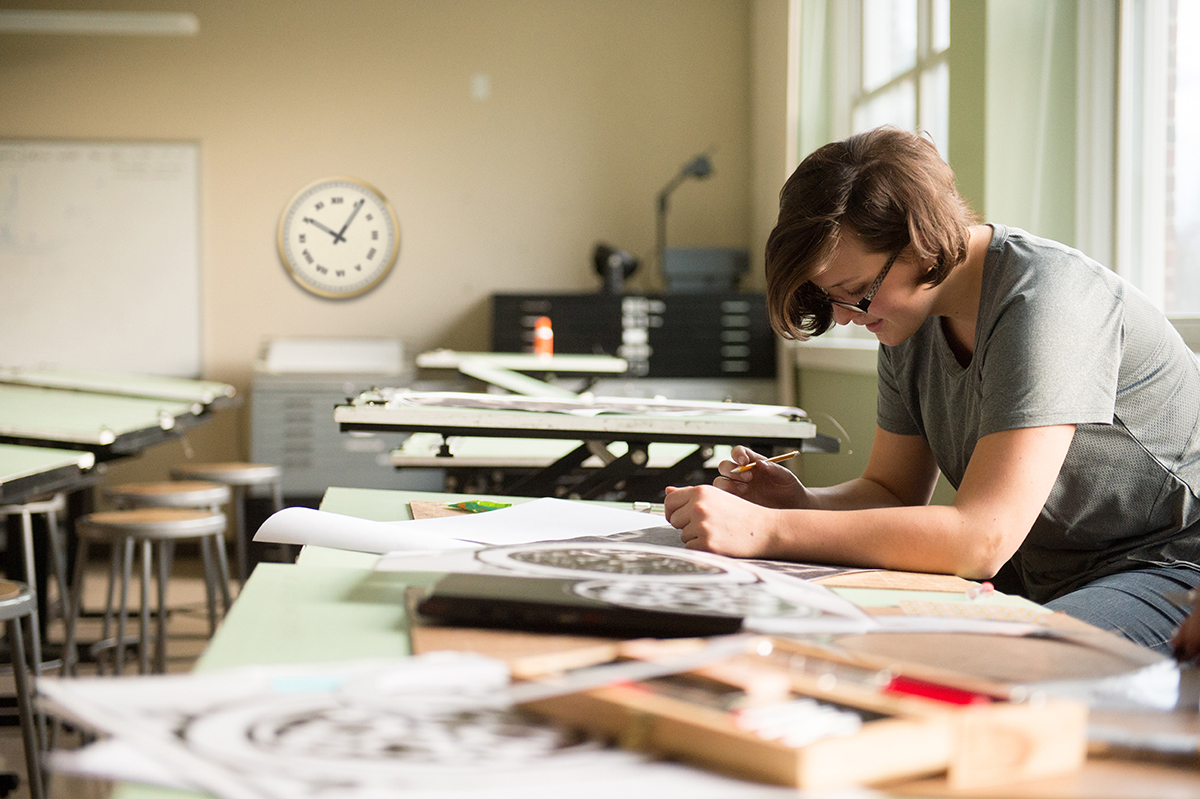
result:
{"hour": 10, "minute": 6}
